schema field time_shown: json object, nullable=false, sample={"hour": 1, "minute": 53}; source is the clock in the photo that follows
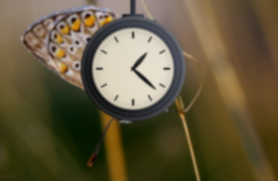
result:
{"hour": 1, "minute": 22}
